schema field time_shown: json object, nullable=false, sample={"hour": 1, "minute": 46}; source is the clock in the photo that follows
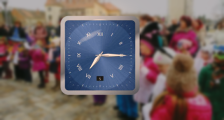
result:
{"hour": 7, "minute": 15}
